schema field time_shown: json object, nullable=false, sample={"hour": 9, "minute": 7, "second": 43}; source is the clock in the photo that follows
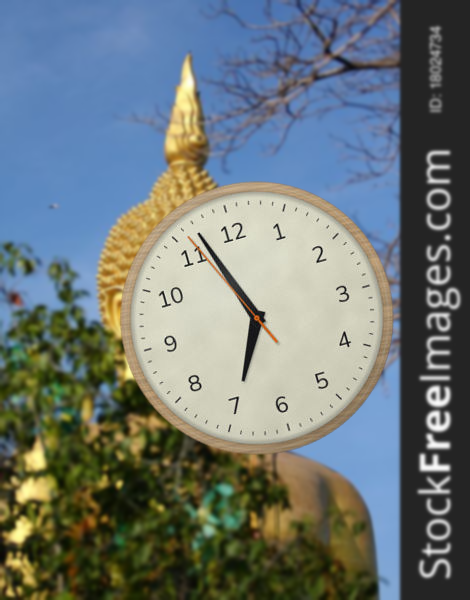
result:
{"hour": 6, "minute": 56, "second": 56}
